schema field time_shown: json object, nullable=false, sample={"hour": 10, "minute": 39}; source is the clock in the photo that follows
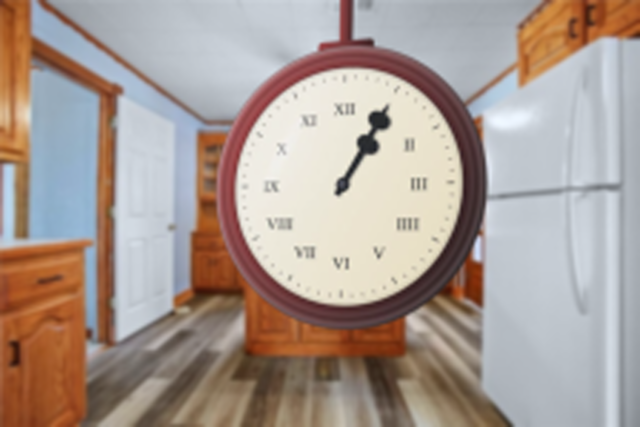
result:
{"hour": 1, "minute": 5}
